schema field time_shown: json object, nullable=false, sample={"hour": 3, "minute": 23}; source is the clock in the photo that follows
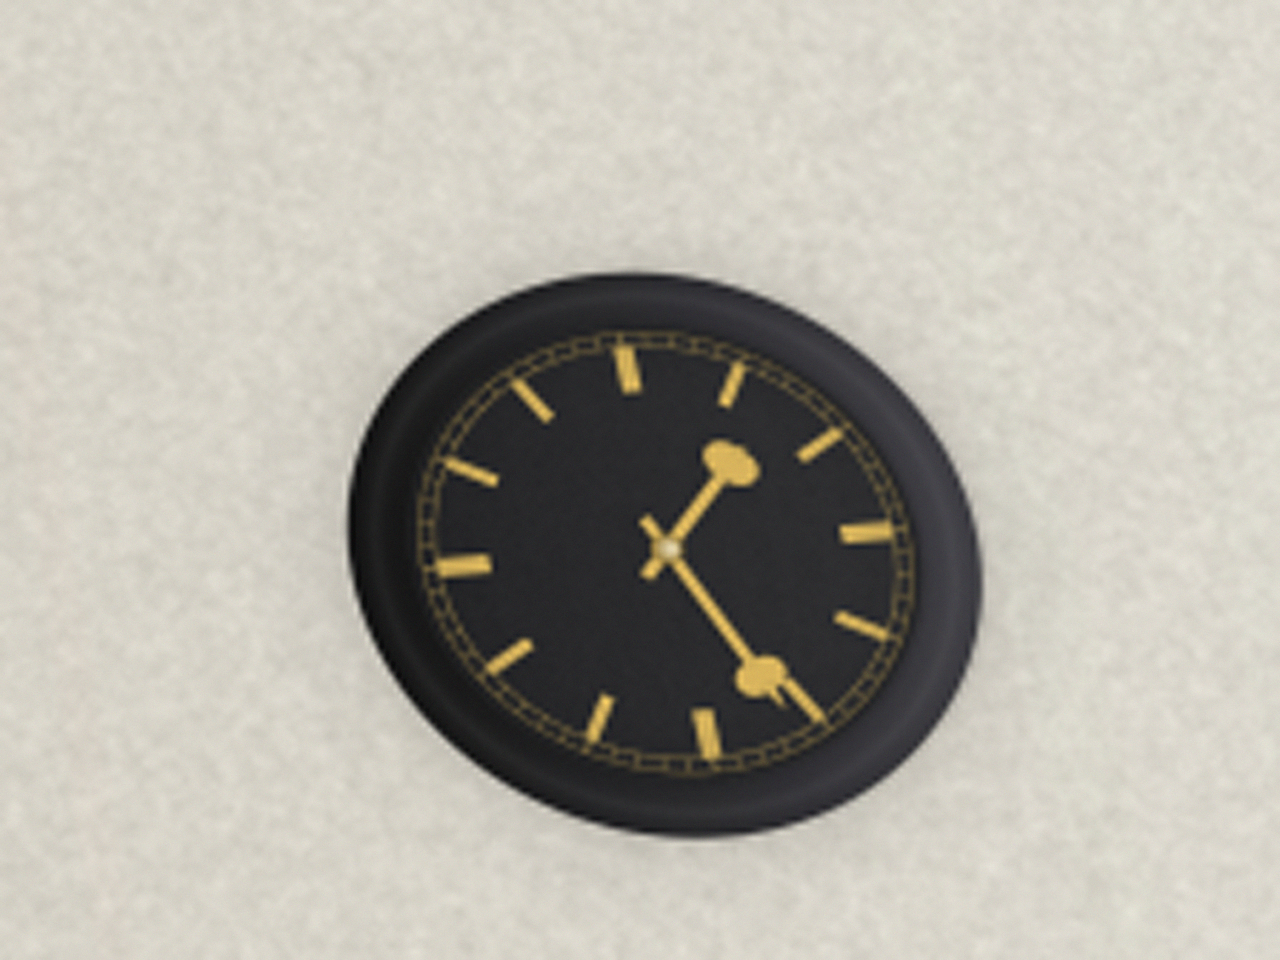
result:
{"hour": 1, "minute": 26}
